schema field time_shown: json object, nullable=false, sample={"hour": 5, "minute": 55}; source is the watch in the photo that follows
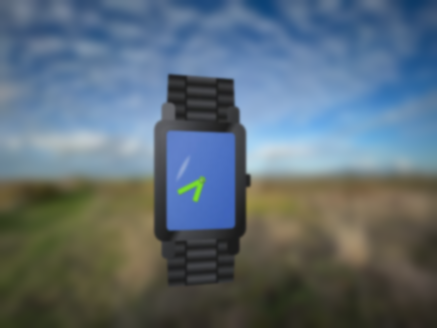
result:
{"hour": 6, "minute": 41}
